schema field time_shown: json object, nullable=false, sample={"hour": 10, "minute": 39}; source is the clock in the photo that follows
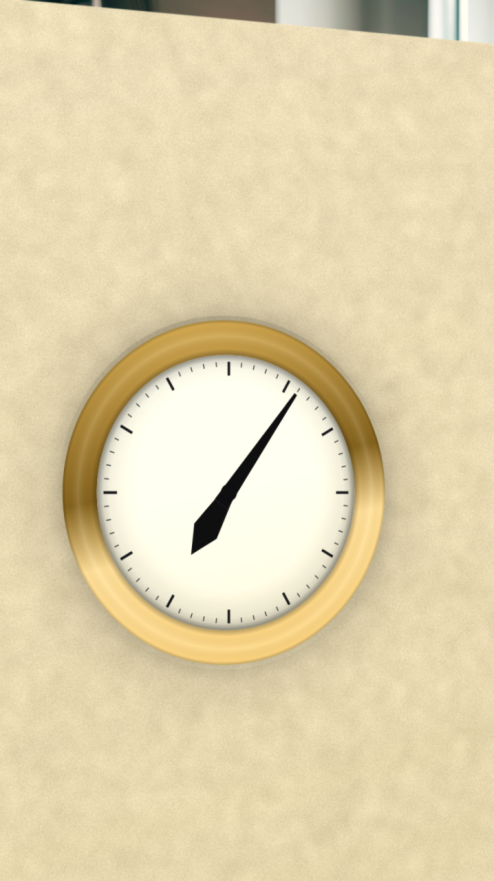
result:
{"hour": 7, "minute": 6}
